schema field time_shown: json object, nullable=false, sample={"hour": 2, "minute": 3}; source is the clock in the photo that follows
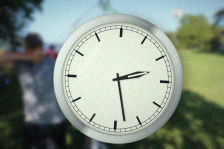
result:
{"hour": 2, "minute": 28}
